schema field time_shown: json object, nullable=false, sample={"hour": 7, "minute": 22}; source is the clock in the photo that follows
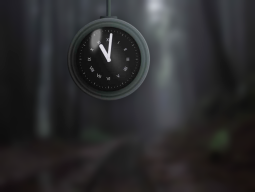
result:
{"hour": 11, "minute": 1}
